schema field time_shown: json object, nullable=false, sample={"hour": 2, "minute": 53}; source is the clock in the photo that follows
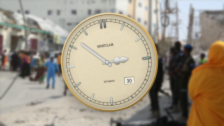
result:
{"hour": 2, "minute": 52}
